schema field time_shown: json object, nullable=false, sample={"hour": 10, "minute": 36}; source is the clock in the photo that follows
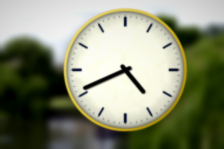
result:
{"hour": 4, "minute": 41}
